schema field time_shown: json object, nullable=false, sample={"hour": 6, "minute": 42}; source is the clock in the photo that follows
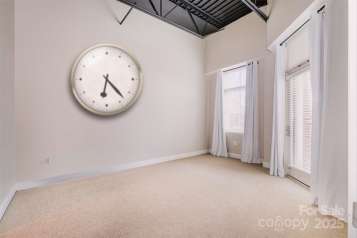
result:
{"hour": 6, "minute": 23}
